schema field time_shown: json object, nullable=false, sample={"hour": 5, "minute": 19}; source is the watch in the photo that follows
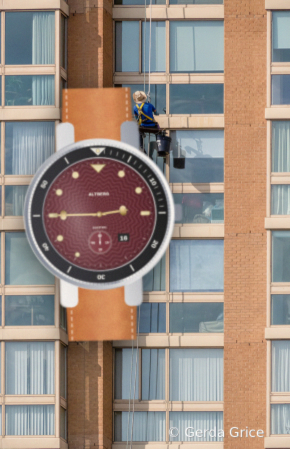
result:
{"hour": 2, "minute": 45}
